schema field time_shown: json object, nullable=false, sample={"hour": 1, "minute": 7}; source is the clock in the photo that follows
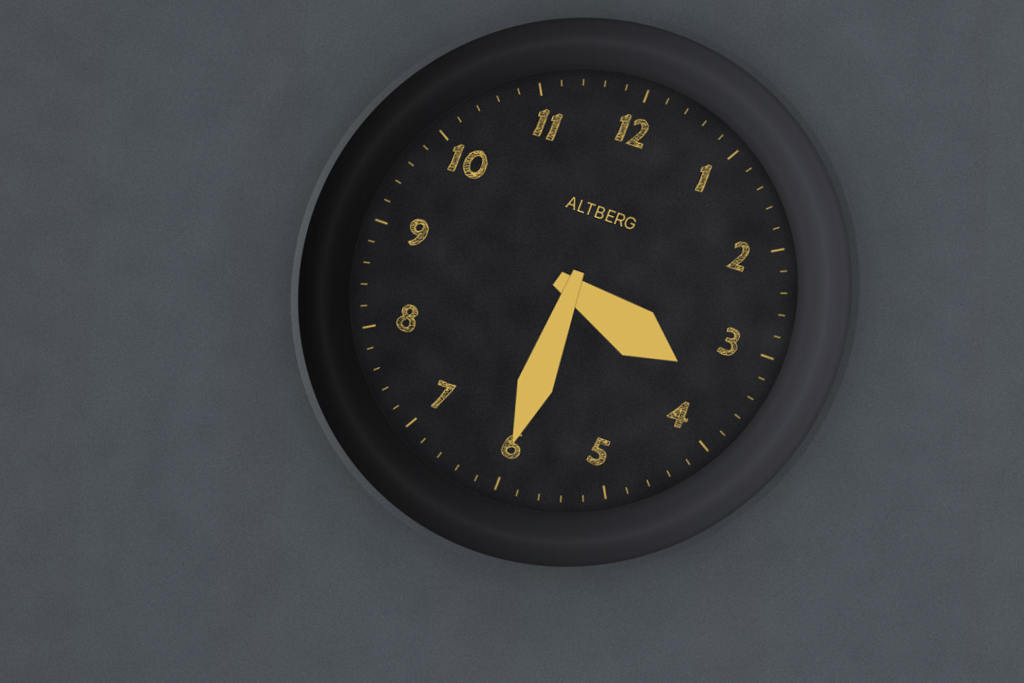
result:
{"hour": 3, "minute": 30}
